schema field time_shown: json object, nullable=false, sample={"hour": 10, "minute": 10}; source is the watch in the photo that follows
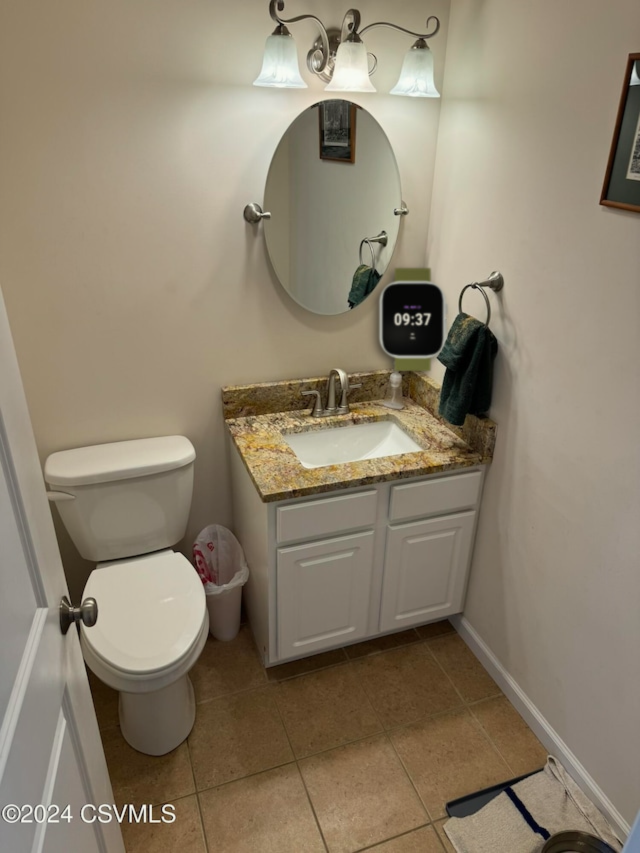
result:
{"hour": 9, "minute": 37}
